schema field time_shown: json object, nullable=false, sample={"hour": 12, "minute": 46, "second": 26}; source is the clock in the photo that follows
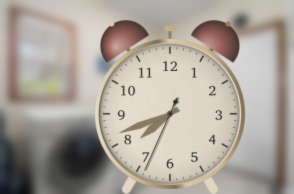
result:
{"hour": 7, "minute": 41, "second": 34}
